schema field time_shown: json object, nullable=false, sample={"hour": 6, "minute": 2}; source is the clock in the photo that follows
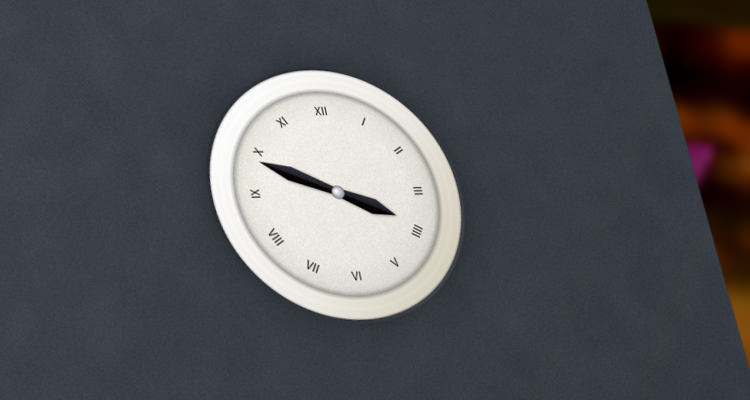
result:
{"hour": 3, "minute": 49}
